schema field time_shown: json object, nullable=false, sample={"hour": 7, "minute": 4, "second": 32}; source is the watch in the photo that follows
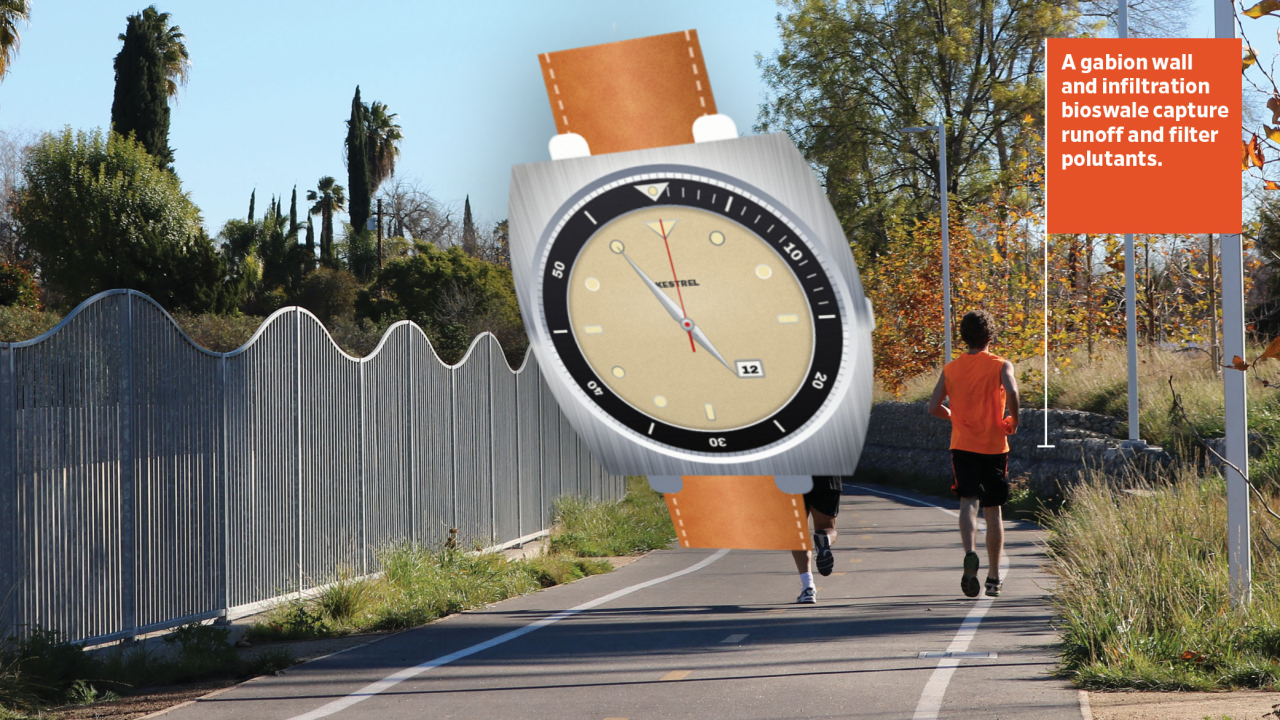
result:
{"hour": 4, "minute": 55, "second": 0}
